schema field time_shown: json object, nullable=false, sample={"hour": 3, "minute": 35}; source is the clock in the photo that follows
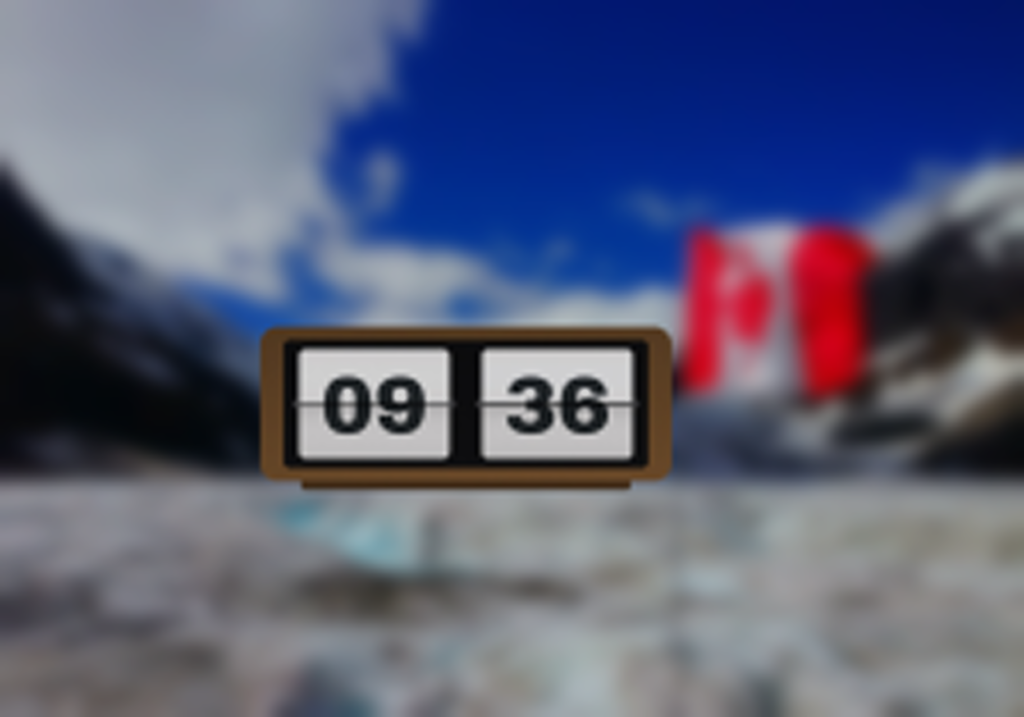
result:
{"hour": 9, "minute": 36}
